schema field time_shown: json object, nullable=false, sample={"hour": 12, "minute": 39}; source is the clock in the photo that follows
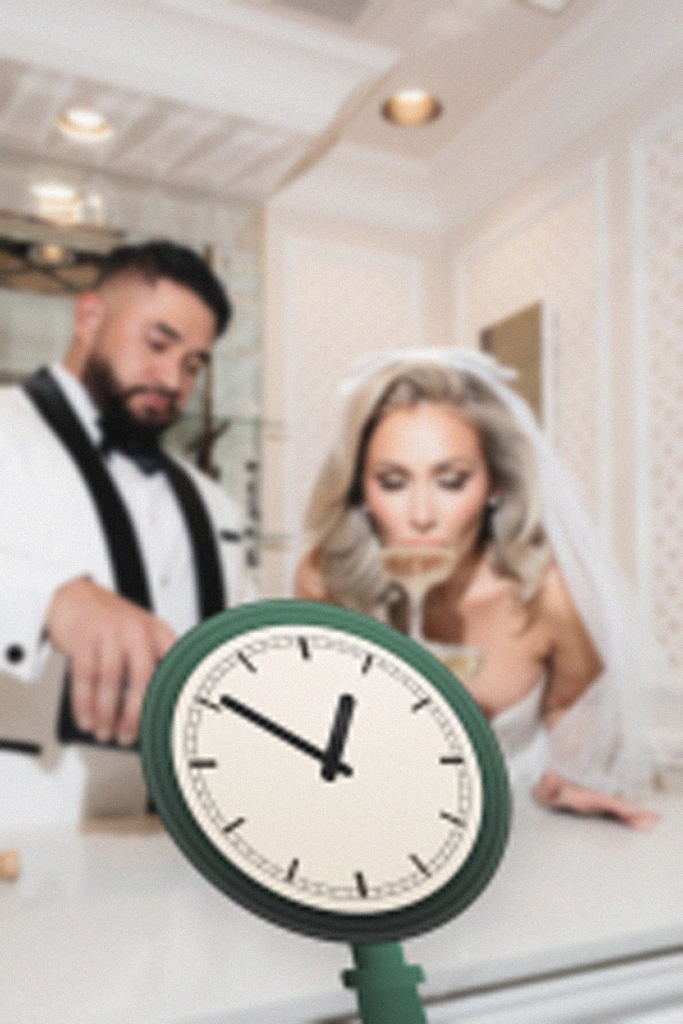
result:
{"hour": 12, "minute": 51}
